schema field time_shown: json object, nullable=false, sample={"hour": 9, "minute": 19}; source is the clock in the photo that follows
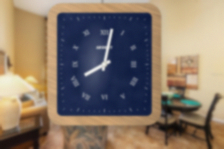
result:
{"hour": 8, "minute": 2}
